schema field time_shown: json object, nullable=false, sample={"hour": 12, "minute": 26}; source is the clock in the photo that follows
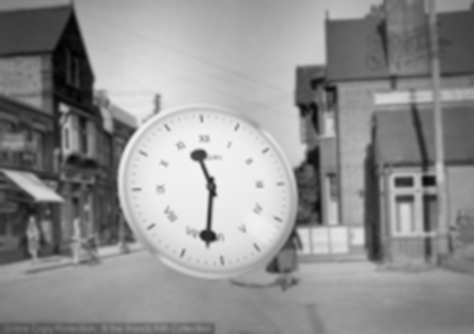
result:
{"hour": 11, "minute": 32}
